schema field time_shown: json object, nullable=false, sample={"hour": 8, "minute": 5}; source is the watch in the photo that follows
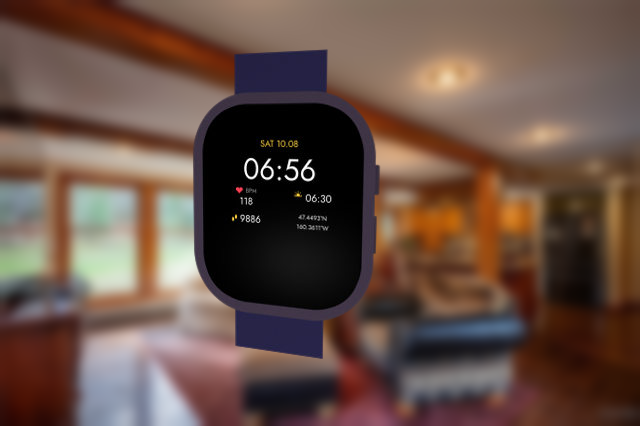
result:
{"hour": 6, "minute": 56}
